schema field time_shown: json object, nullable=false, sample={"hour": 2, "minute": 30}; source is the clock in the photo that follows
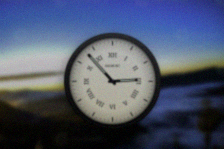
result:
{"hour": 2, "minute": 53}
